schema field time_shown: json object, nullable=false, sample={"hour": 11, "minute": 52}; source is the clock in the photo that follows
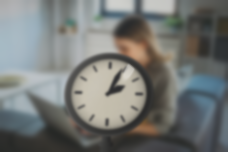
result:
{"hour": 2, "minute": 4}
